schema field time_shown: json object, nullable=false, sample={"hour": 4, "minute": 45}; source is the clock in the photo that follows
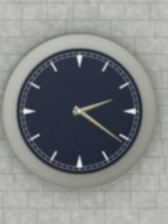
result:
{"hour": 2, "minute": 21}
